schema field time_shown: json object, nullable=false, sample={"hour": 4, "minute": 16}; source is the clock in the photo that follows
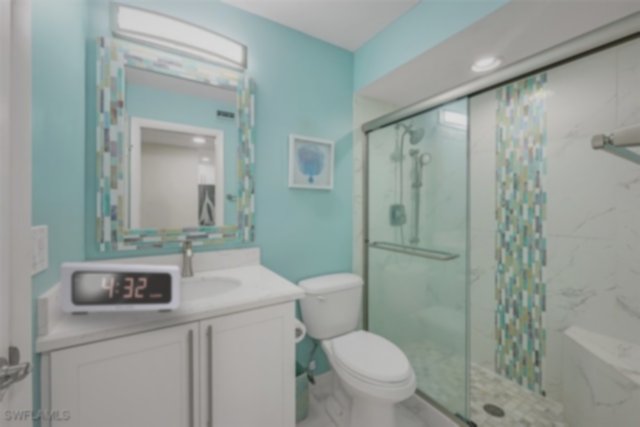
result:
{"hour": 4, "minute": 32}
